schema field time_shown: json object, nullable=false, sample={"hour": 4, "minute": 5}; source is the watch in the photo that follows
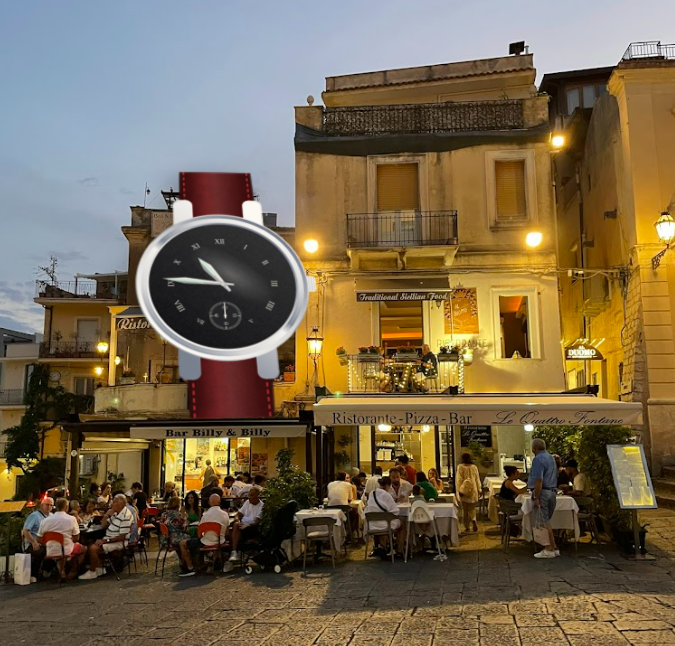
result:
{"hour": 10, "minute": 46}
